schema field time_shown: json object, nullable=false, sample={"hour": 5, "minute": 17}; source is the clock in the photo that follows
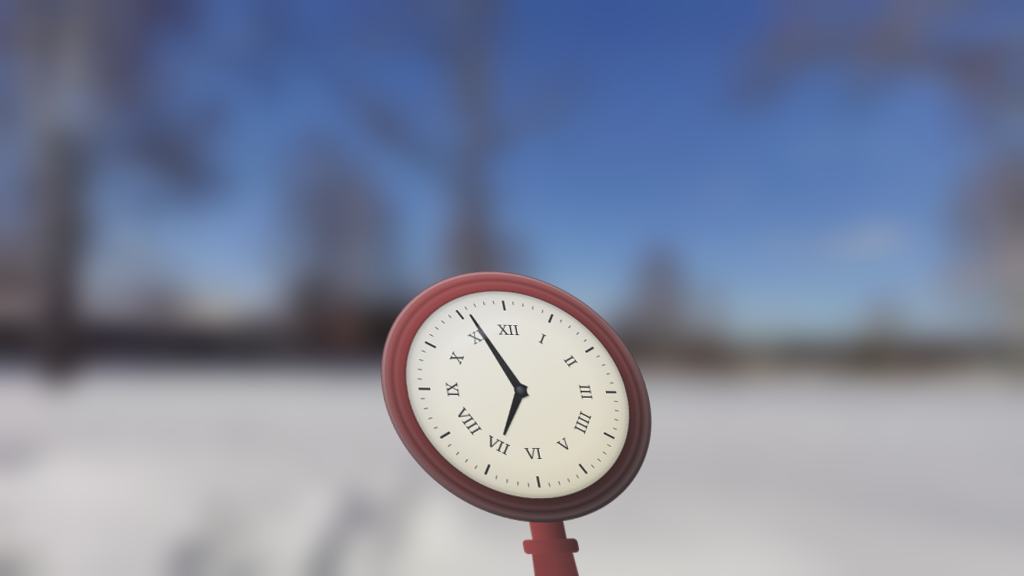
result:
{"hour": 6, "minute": 56}
